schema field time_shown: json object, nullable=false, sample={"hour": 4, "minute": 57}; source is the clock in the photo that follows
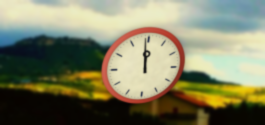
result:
{"hour": 11, "minute": 59}
